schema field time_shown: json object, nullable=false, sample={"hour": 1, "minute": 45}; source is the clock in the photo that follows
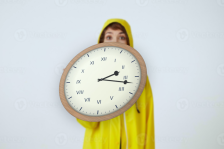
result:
{"hour": 2, "minute": 17}
